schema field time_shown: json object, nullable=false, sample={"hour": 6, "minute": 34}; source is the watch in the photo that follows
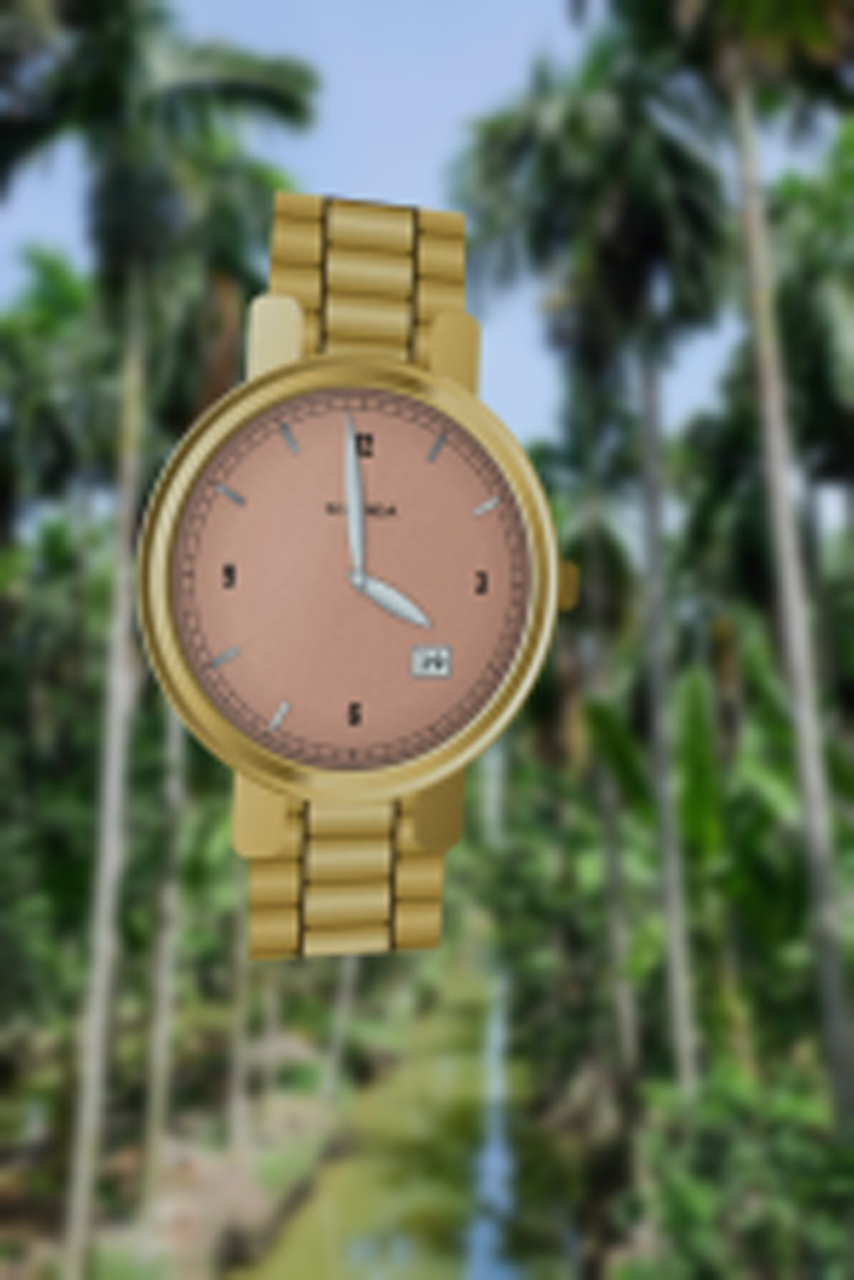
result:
{"hour": 3, "minute": 59}
